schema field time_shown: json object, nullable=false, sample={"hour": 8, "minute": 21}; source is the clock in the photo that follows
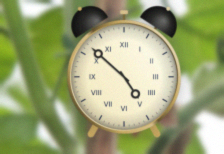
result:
{"hour": 4, "minute": 52}
